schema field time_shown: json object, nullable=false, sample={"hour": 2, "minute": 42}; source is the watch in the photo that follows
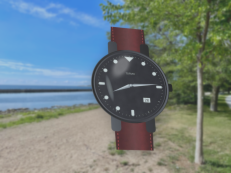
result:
{"hour": 8, "minute": 14}
